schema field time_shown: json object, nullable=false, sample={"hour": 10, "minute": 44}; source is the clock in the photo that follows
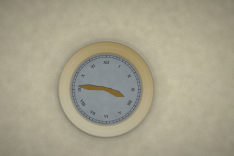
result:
{"hour": 3, "minute": 46}
